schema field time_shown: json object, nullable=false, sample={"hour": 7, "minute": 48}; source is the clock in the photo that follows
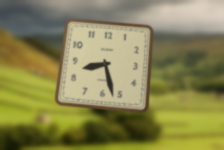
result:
{"hour": 8, "minute": 27}
